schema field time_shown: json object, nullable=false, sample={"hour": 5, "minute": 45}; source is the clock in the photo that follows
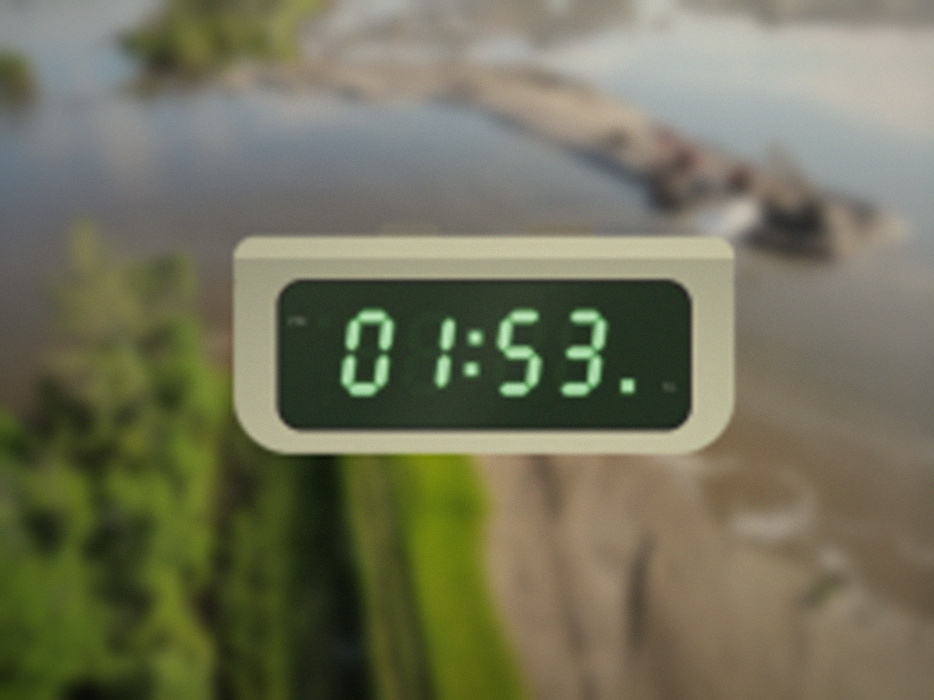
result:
{"hour": 1, "minute": 53}
